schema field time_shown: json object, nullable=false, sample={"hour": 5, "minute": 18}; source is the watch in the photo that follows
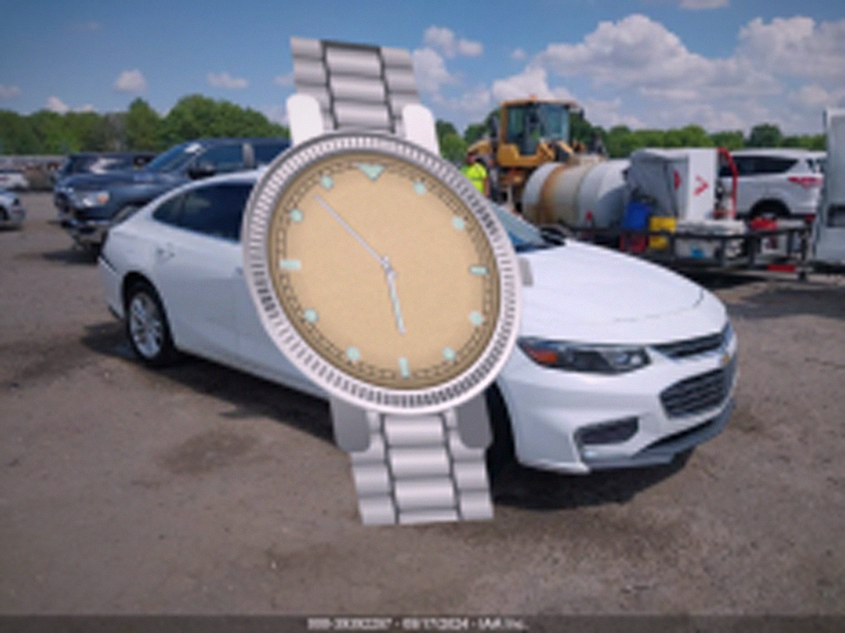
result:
{"hour": 5, "minute": 53}
